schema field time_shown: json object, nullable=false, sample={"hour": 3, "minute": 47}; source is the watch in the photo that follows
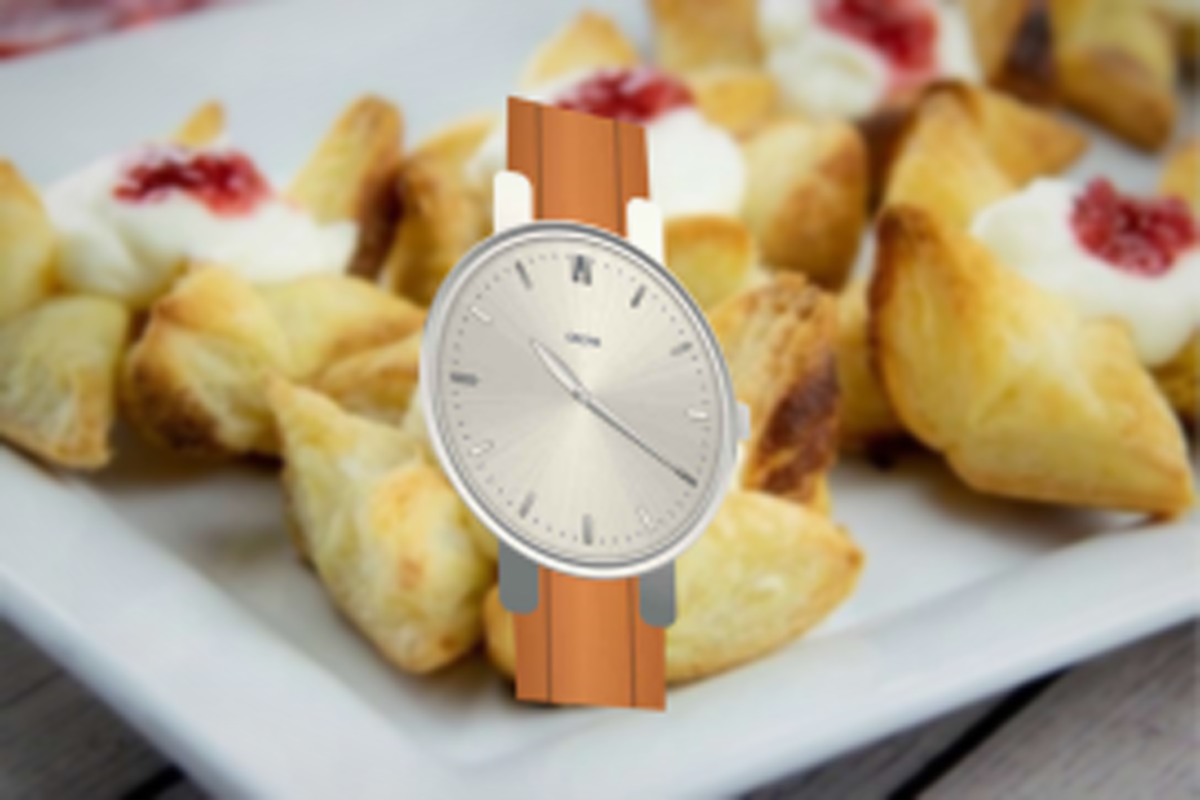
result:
{"hour": 10, "minute": 20}
